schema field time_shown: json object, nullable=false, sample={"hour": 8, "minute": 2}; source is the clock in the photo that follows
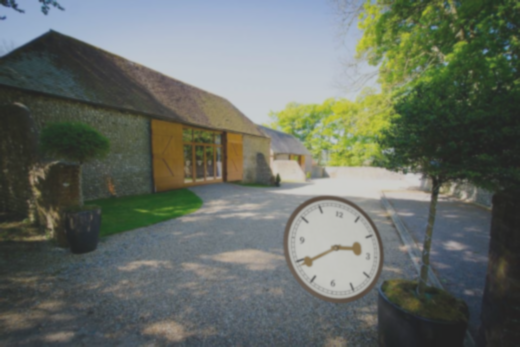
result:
{"hour": 2, "minute": 39}
